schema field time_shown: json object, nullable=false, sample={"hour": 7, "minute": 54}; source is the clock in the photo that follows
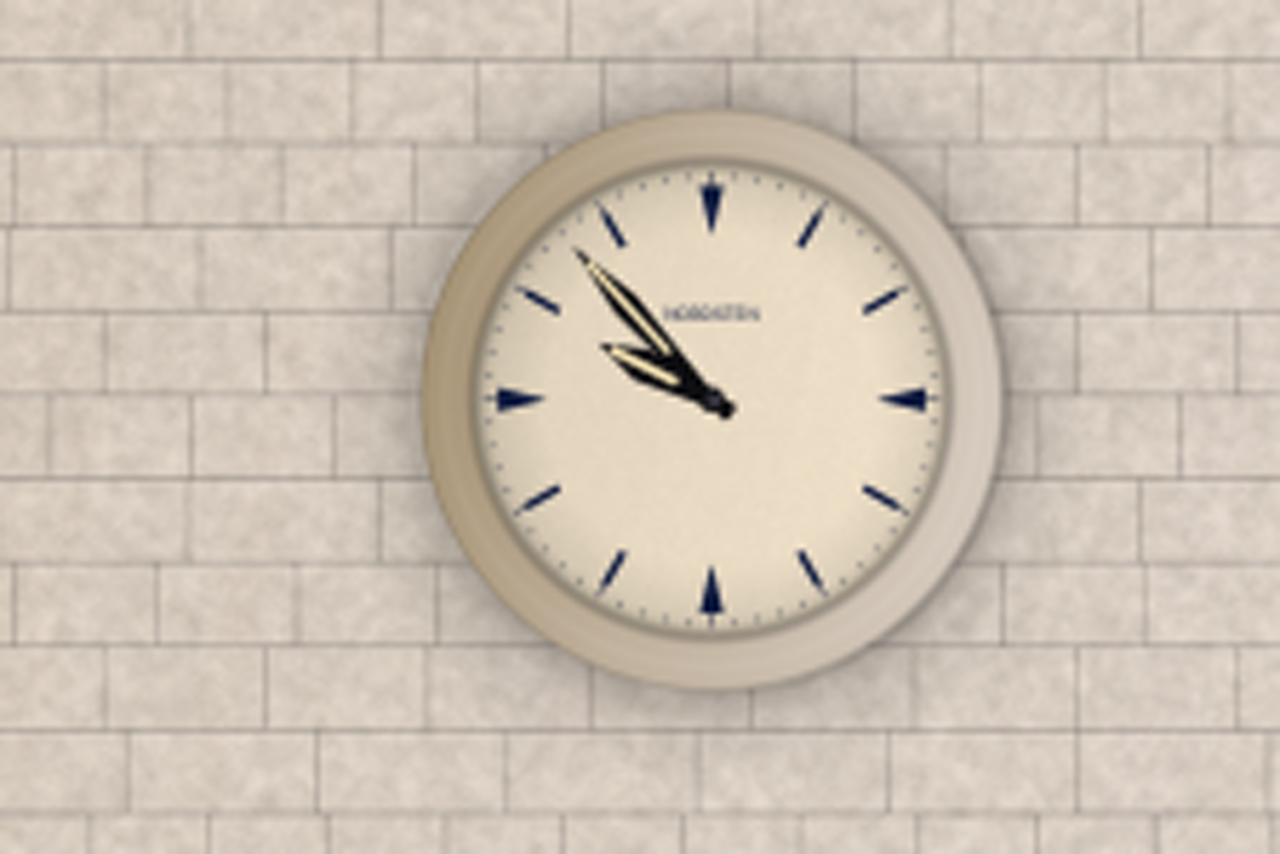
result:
{"hour": 9, "minute": 53}
